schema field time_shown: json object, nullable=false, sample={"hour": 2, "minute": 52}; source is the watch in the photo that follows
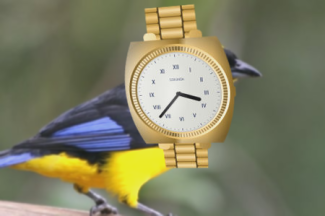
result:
{"hour": 3, "minute": 37}
